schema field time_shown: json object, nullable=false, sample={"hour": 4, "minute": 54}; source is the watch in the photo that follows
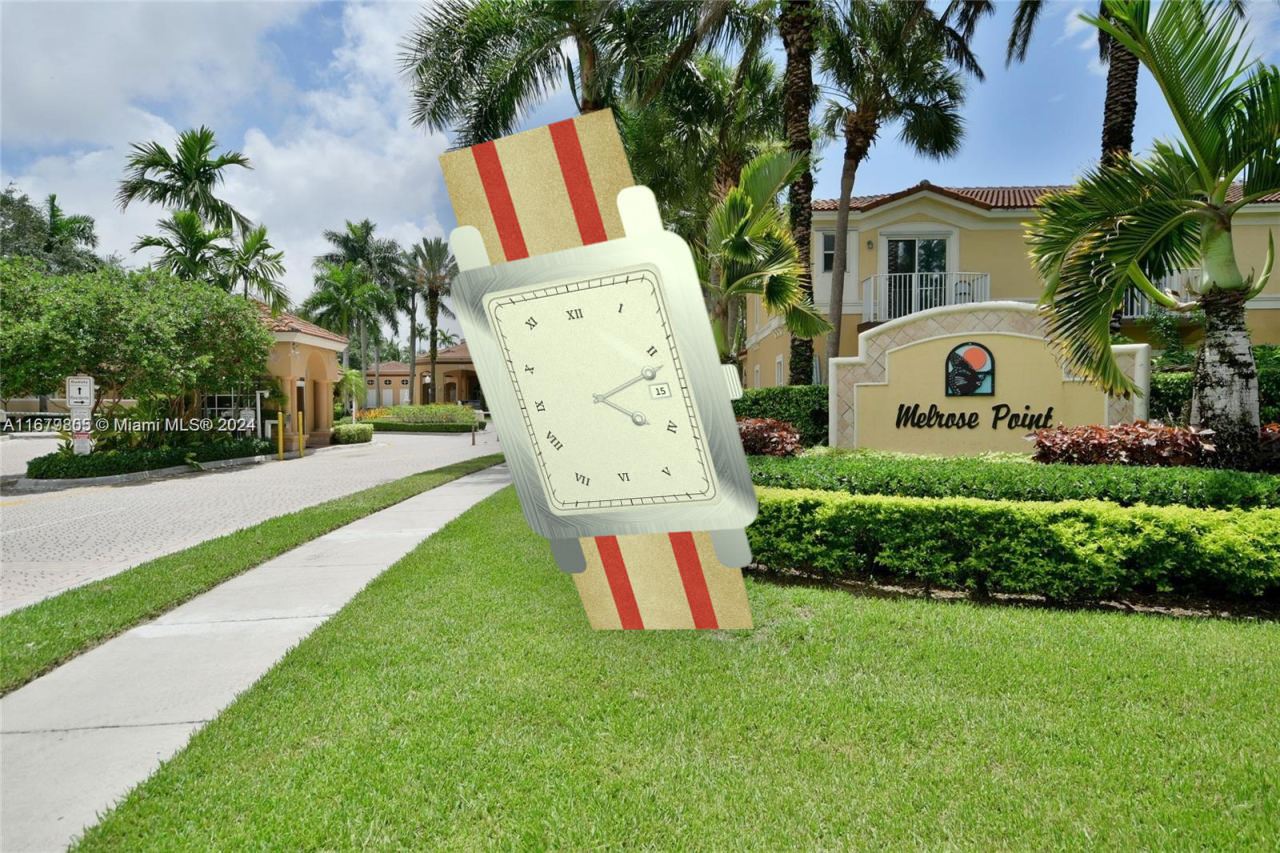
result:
{"hour": 4, "minute": 12}
